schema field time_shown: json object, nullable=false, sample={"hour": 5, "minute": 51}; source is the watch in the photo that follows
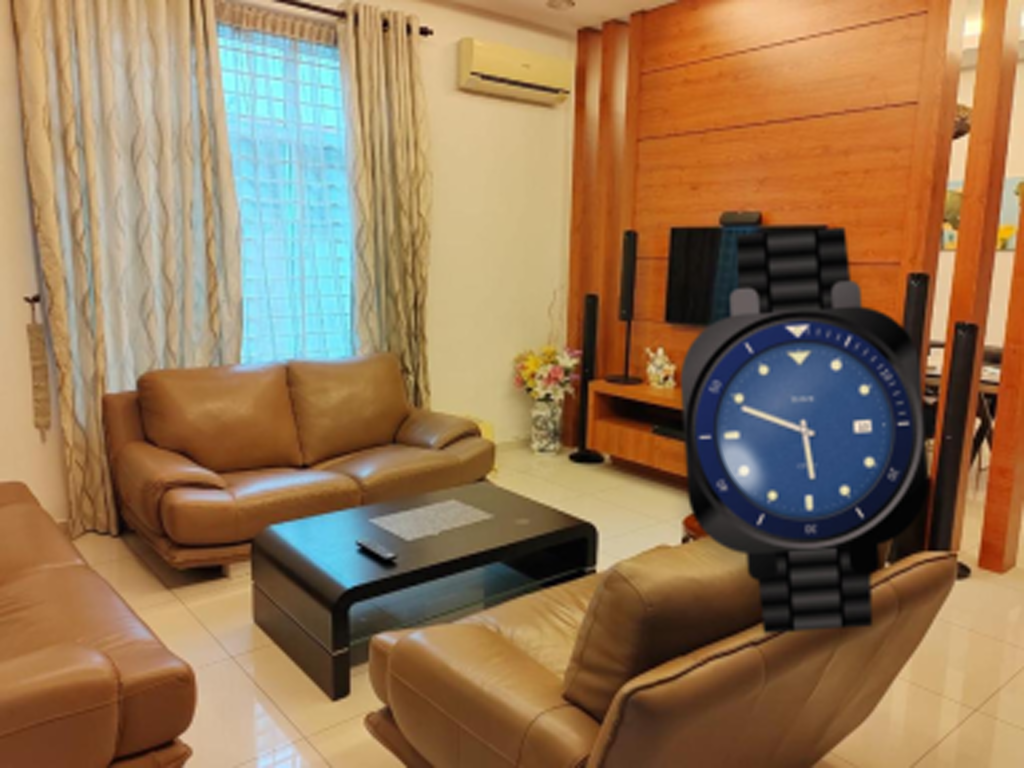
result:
{"hour": 5, "minute": 49}
